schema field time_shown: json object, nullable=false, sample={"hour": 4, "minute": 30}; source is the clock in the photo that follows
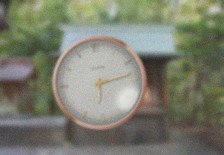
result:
{"hour": 6, "minute": 13}
